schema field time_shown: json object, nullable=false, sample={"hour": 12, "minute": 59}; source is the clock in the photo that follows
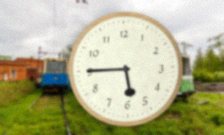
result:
{"hour": 5, "minute": 45}
